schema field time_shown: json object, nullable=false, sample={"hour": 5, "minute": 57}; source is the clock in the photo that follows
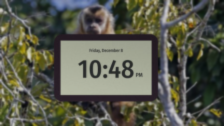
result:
{"hour": 10, "minute": 48}
